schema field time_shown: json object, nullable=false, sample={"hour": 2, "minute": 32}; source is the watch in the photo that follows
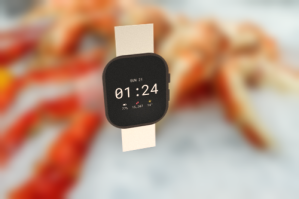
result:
{"hour": 1, "minute": 24}
